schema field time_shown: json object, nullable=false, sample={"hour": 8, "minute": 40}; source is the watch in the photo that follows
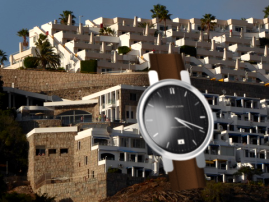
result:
{"hour": 4, "minute": 19}
